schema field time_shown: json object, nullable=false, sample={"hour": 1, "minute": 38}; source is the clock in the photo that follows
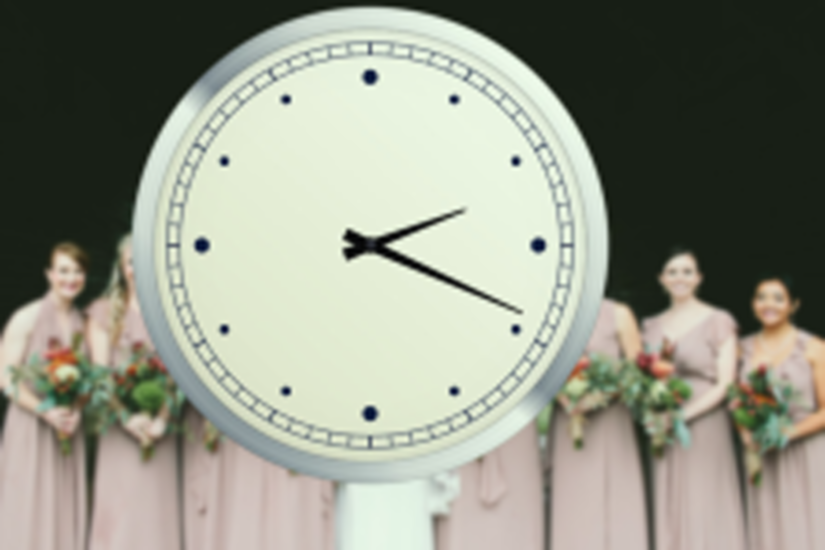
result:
{"hour": 2, "minute": 19}
